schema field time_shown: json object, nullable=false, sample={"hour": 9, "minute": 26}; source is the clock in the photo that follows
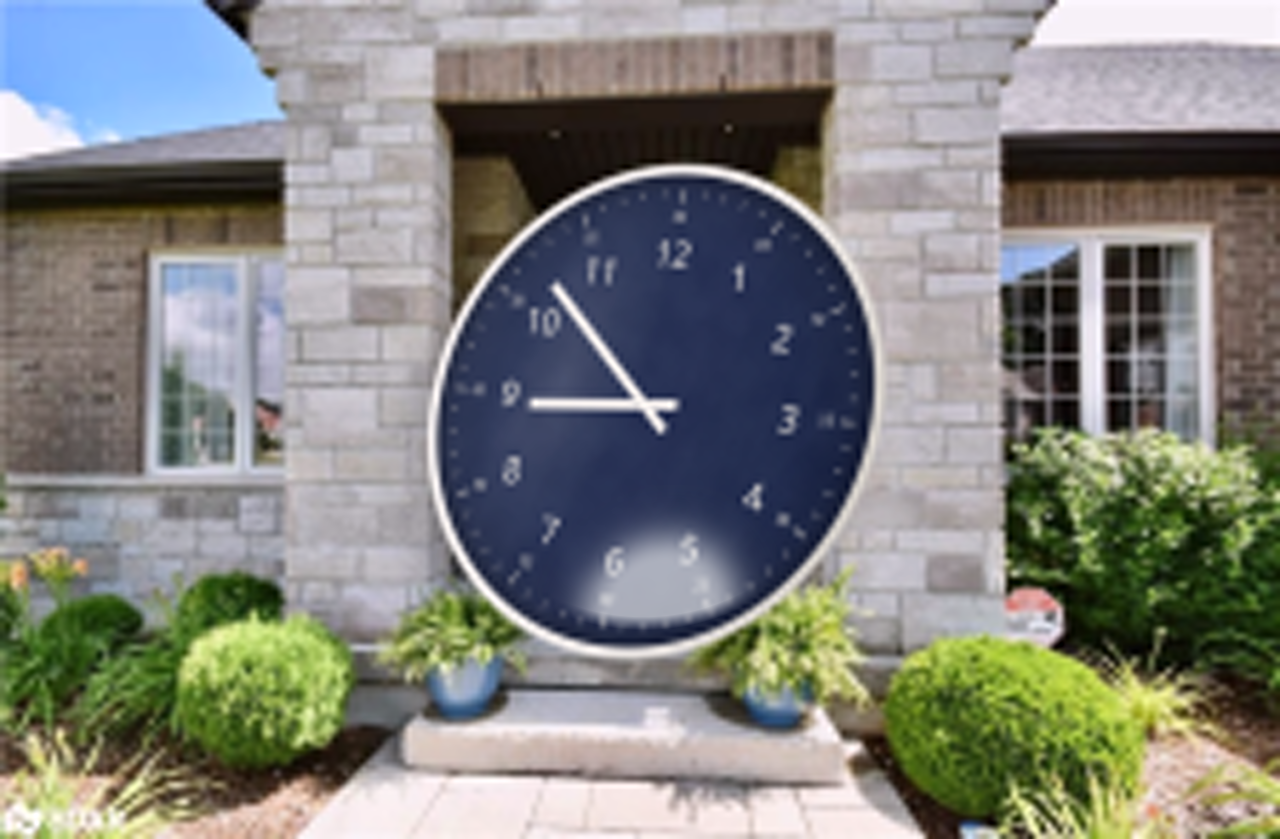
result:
{"hour": 8, "minute": 52}
